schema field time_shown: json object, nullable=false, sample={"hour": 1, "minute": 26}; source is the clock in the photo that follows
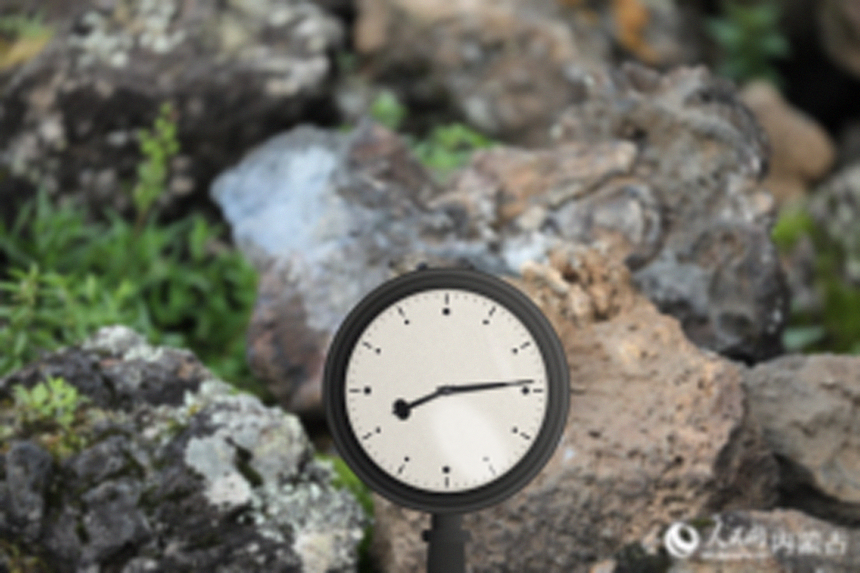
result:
{"hour": 8, "minute": 14}
